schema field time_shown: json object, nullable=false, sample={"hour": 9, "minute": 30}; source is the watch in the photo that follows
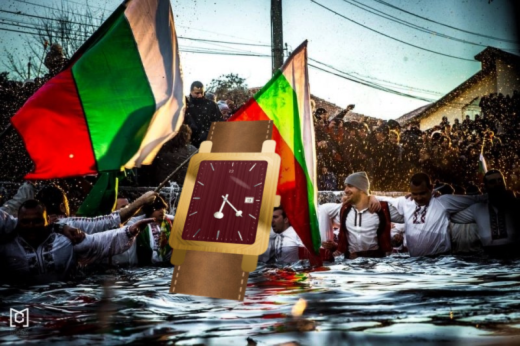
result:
{"hour": 6, "minute": 22}
